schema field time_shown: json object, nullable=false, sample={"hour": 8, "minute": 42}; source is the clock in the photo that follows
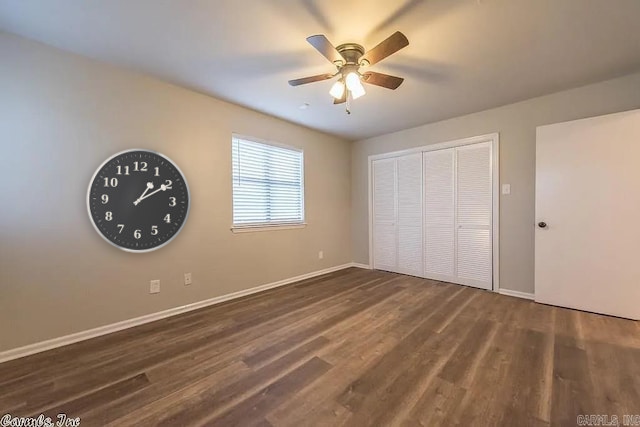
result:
{"hour": 1, "minute": 10}
